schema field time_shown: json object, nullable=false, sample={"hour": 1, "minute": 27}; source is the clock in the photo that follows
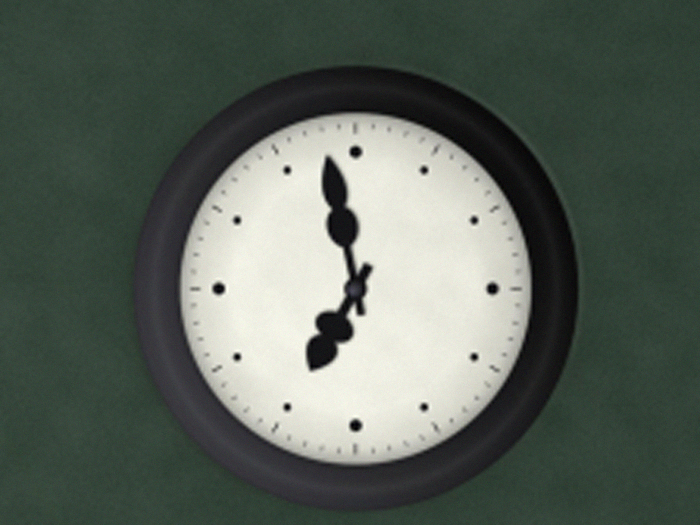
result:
{"hour": 6, "minute": 58}
